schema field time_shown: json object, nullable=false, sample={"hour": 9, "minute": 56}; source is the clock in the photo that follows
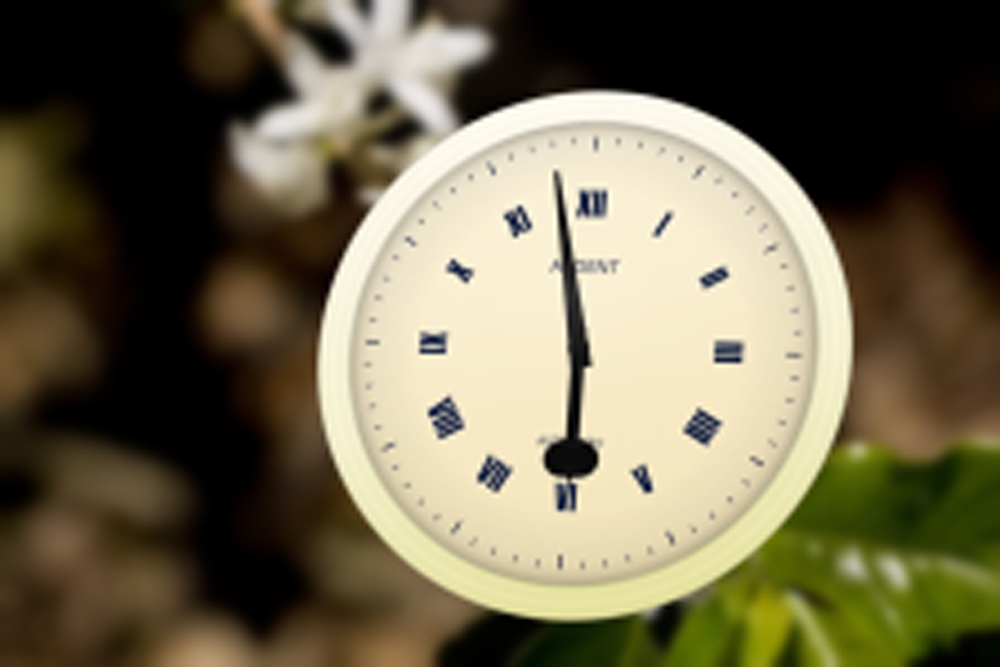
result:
{"hour": 5, "minute": 58}
